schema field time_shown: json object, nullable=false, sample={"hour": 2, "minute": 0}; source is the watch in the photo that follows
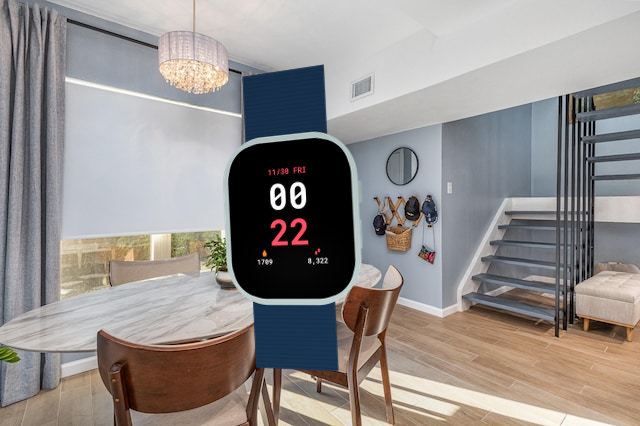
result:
{"hour": 0, "minute": 22}
